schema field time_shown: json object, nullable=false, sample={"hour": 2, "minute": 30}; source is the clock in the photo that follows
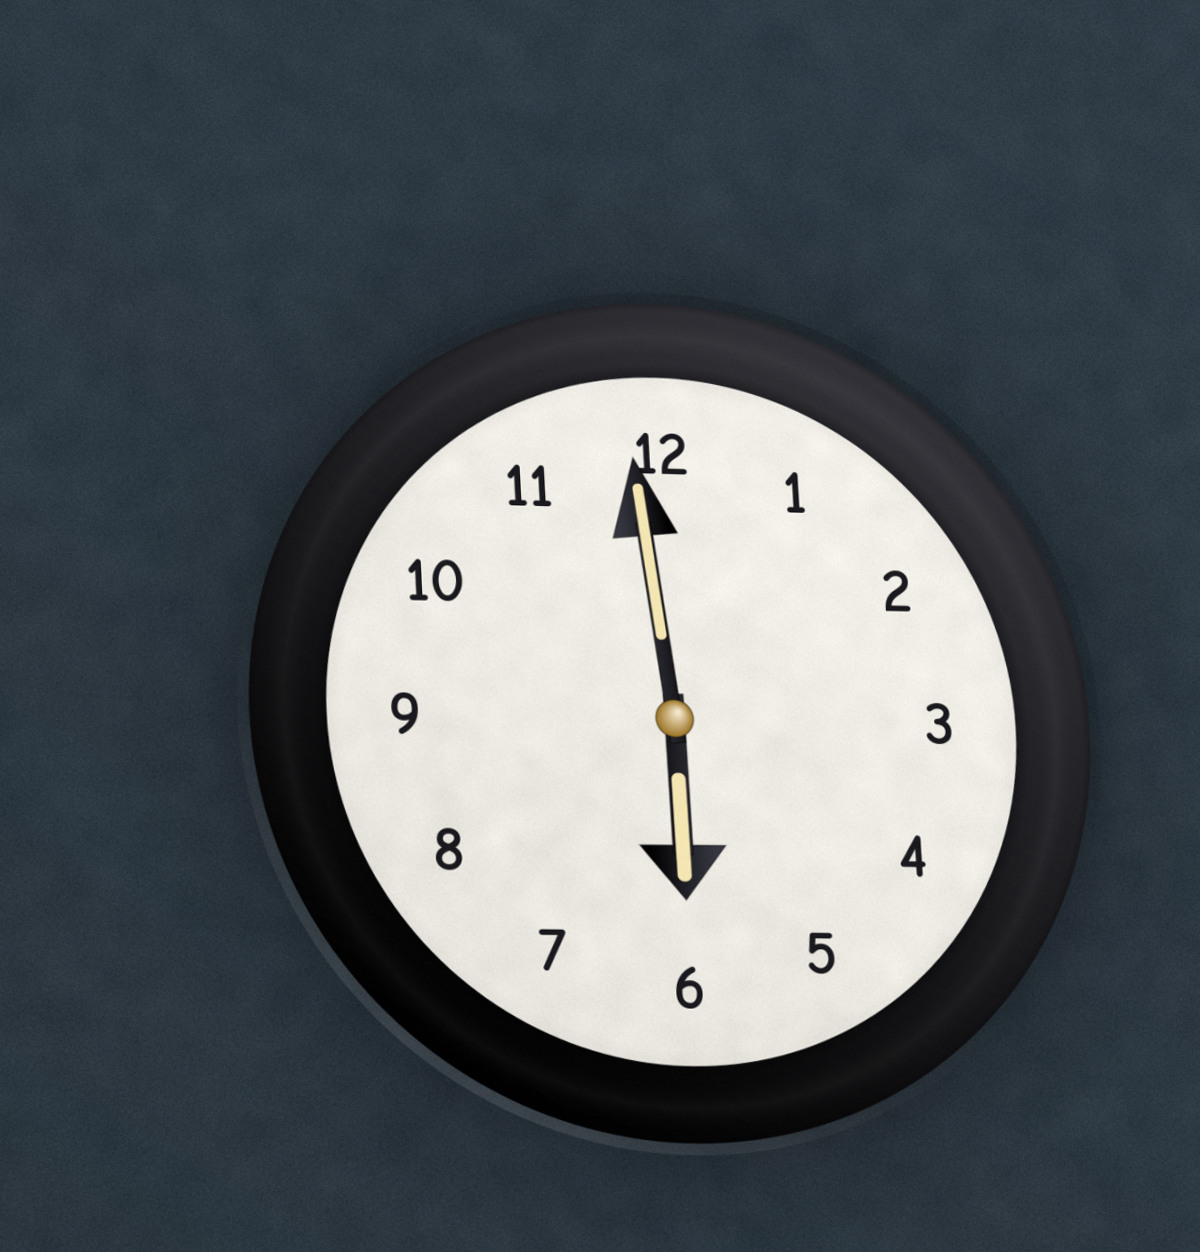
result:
{"hour": 5, "minute": 59}
